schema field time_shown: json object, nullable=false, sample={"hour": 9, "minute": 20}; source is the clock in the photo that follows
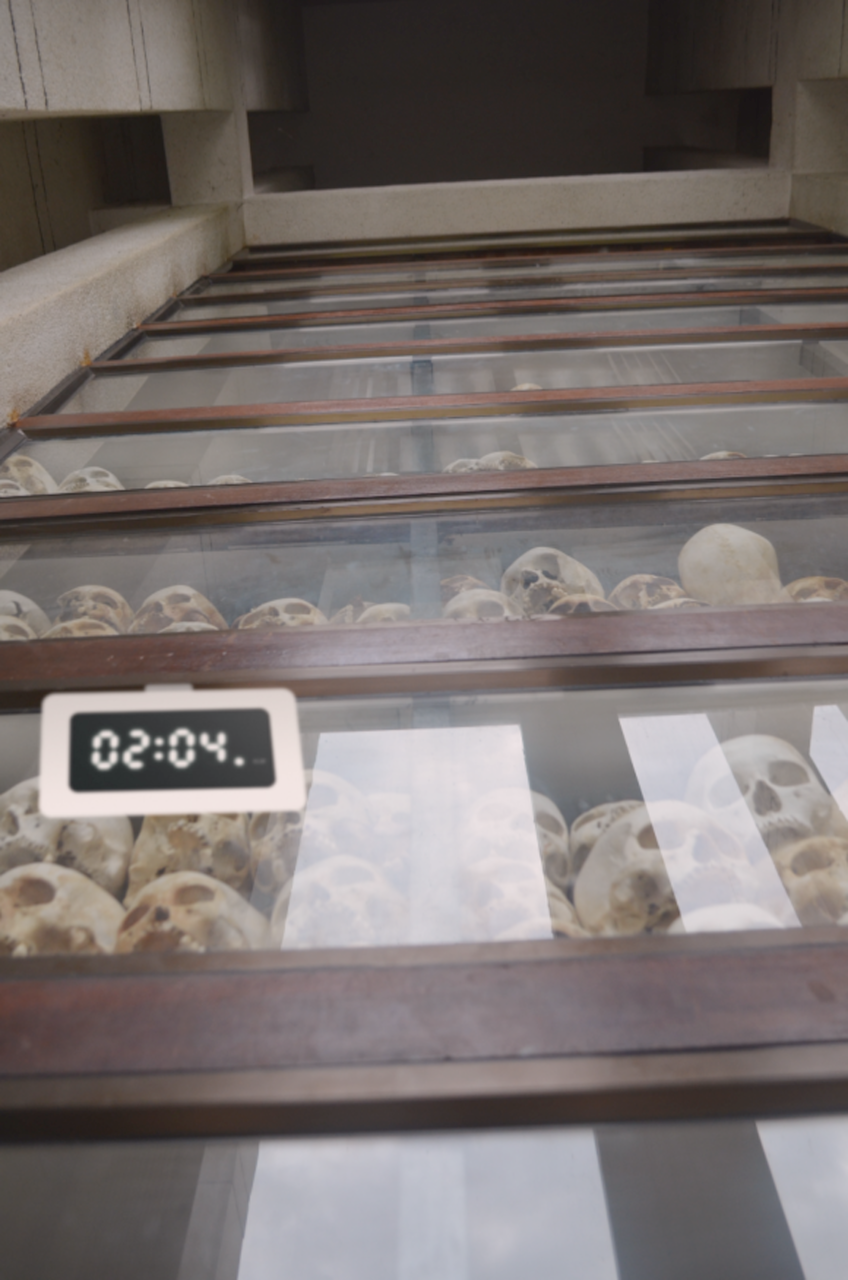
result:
{"hour": 2, "minute": 4}
